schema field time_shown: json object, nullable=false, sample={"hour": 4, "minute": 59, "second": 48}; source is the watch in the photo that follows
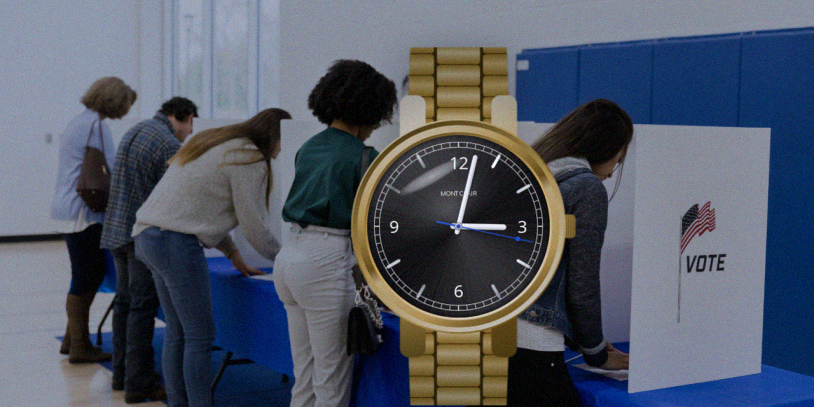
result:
{"hour": 3, "minute": 2, "second": 17}
